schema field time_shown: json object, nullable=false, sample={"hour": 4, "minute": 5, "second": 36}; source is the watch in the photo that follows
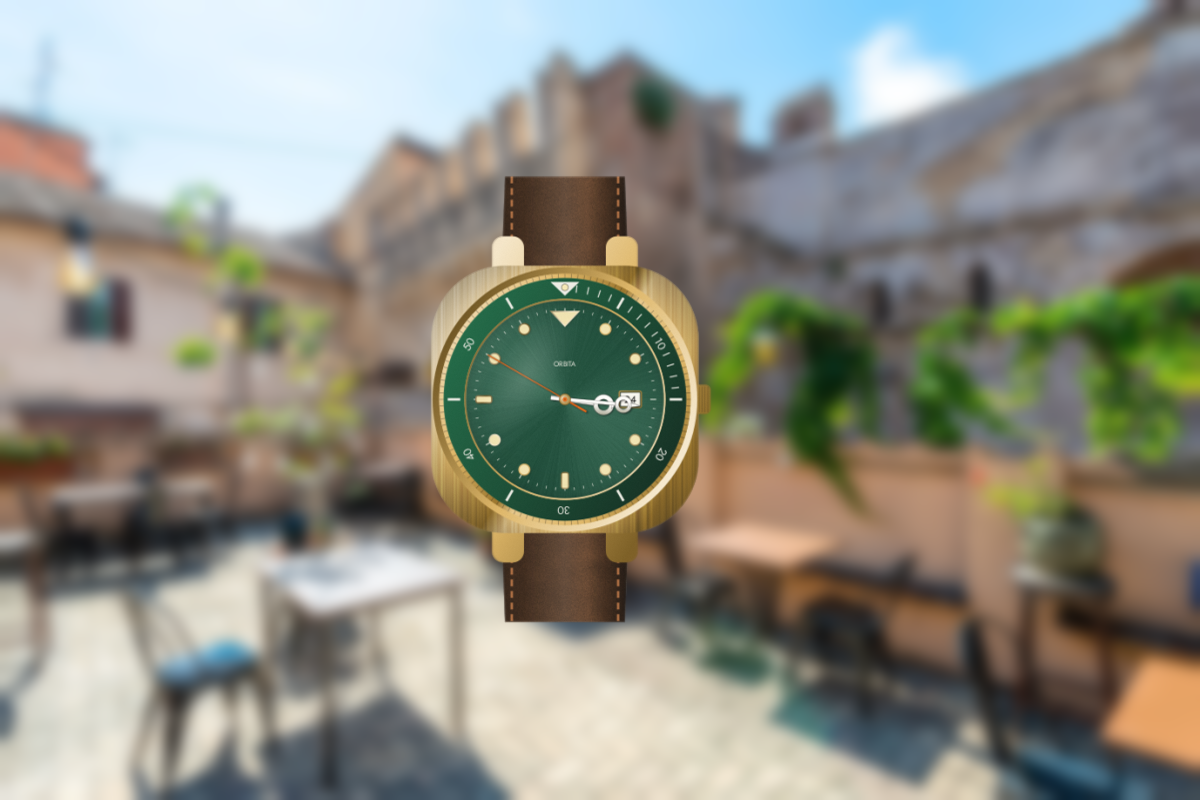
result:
{"hour": 3, "minute": 15, "second": 50}
